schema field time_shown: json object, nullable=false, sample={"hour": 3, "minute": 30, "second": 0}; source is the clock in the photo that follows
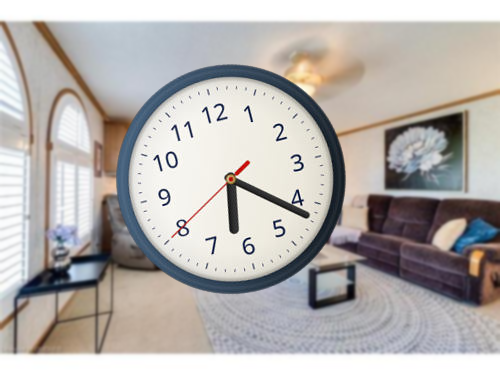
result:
{"hour": 6, "minute": 21, "second": 40}
